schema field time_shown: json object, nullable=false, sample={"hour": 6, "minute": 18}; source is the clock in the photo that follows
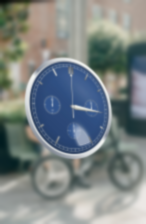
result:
{"hour": 3, "minute": 16}
